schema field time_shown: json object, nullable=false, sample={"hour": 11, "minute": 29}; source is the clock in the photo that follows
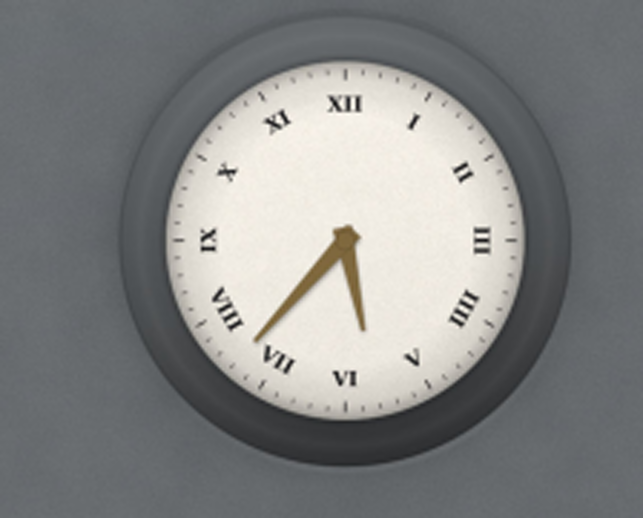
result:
{"hour": 5, "minute": 37}
